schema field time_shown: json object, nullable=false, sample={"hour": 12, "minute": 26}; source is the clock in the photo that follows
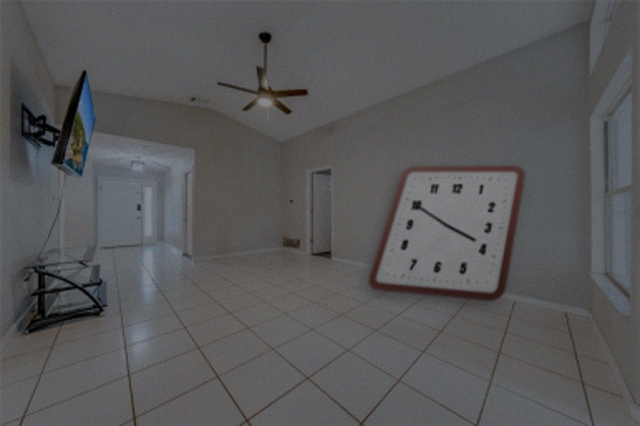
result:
{"hour": 3, "minute": 50}
